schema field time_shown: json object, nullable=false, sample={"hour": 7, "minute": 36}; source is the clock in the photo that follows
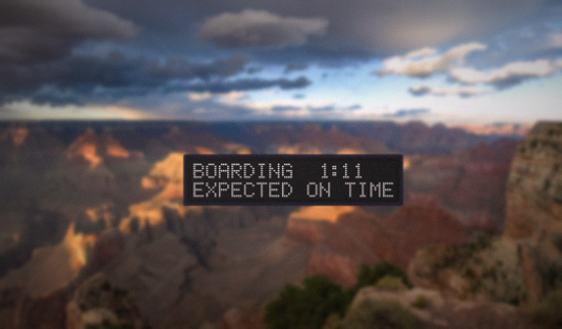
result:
{"hour": 1, "minute": 11}
